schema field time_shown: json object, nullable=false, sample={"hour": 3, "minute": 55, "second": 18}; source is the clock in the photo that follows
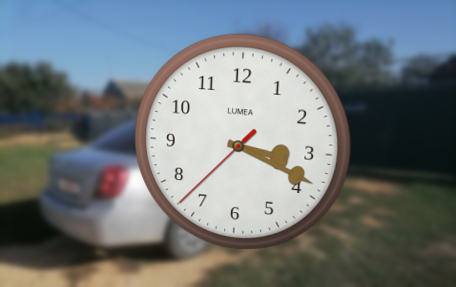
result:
{"hour": 3, "minute": 18, "second": 37}
